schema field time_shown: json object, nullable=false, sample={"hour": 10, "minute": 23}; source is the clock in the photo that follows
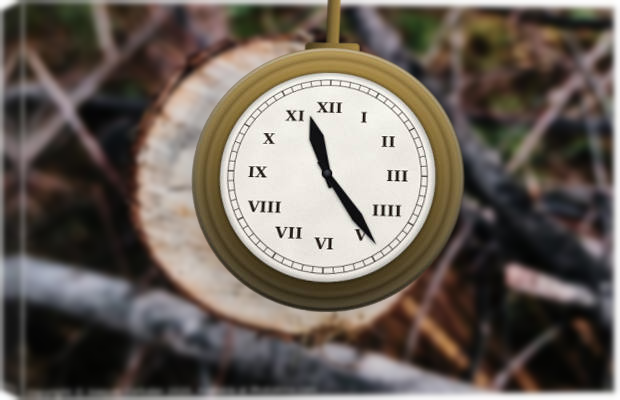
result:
{"hour": 11, "minute": 24}
